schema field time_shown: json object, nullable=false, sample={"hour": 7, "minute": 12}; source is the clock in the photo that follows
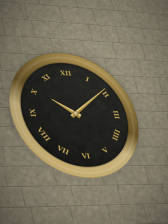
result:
{"hour": 10, "minute": 9}
